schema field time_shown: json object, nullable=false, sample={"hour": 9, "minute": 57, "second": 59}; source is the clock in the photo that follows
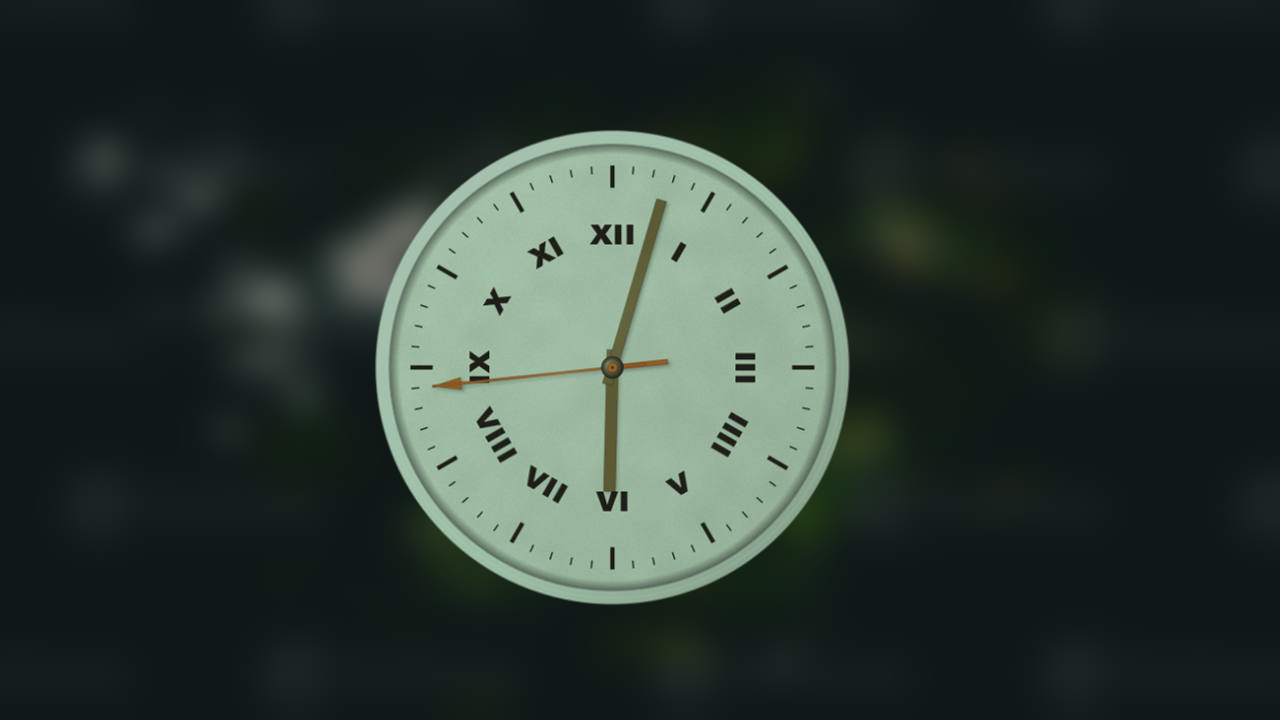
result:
{"hour": 6, "minute": 2, "second": 44}
